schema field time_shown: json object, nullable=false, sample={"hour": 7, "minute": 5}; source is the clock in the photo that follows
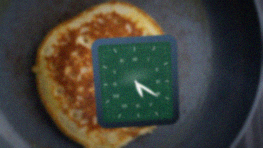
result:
{"hour": 5, "minute": 21}
